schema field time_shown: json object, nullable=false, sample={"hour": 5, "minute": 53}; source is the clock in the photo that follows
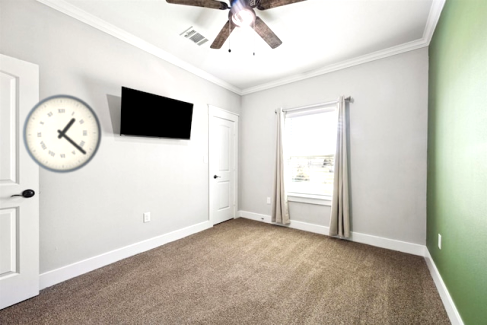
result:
{"hour": 1, "minute": 22}
